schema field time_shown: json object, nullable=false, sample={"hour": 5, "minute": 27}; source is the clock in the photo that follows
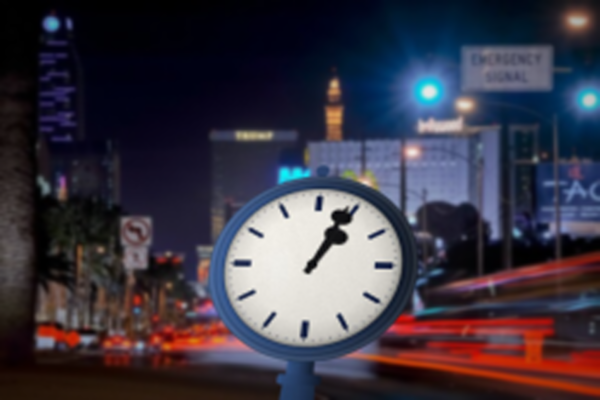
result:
{"hour": 1, "minute": 4}
